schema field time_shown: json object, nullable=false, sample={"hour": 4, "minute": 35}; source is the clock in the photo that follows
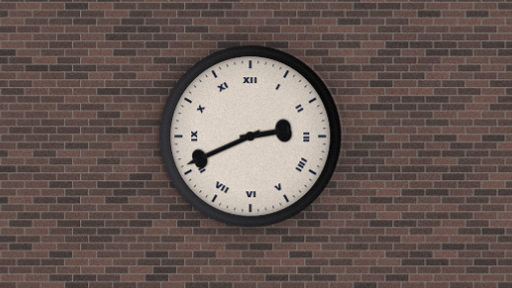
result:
{"hour": 2, "minute": 41}
